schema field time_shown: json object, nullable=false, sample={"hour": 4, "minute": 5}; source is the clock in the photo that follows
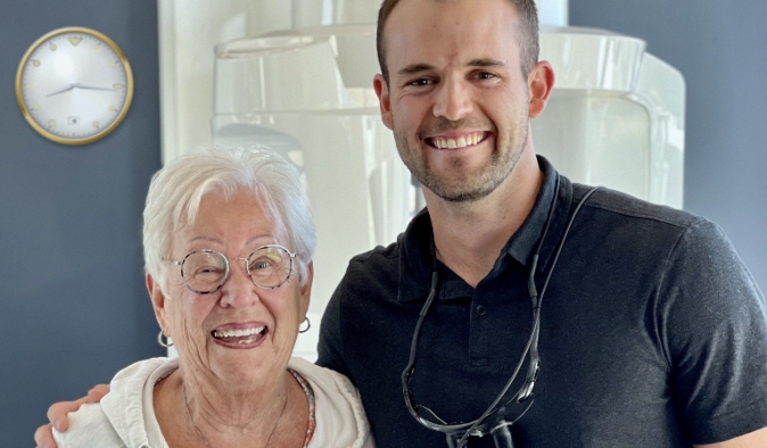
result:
{"hour": 8, "minute": 16}
